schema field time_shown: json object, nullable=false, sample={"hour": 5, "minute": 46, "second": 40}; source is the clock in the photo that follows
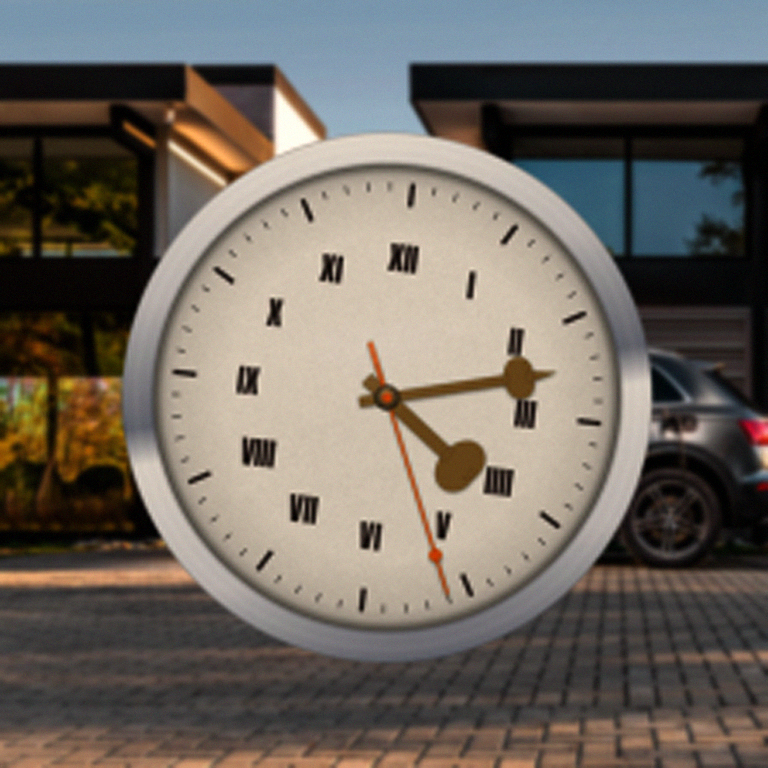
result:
{"hour": 4, "minute": 12, "second": 26}
